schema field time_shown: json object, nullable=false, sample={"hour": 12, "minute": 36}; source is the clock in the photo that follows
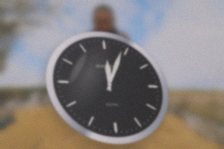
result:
{"hour": 12, "minute": 4}
